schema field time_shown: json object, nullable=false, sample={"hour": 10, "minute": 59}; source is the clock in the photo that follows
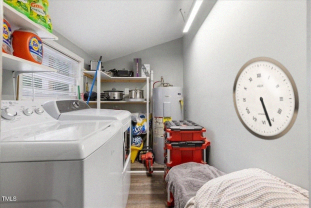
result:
{"hour": 5, "minute": 27}
